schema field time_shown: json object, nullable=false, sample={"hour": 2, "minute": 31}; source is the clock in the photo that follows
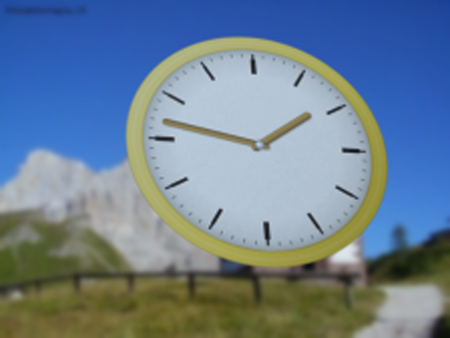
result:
{"hour": 1, "minute": 47}
